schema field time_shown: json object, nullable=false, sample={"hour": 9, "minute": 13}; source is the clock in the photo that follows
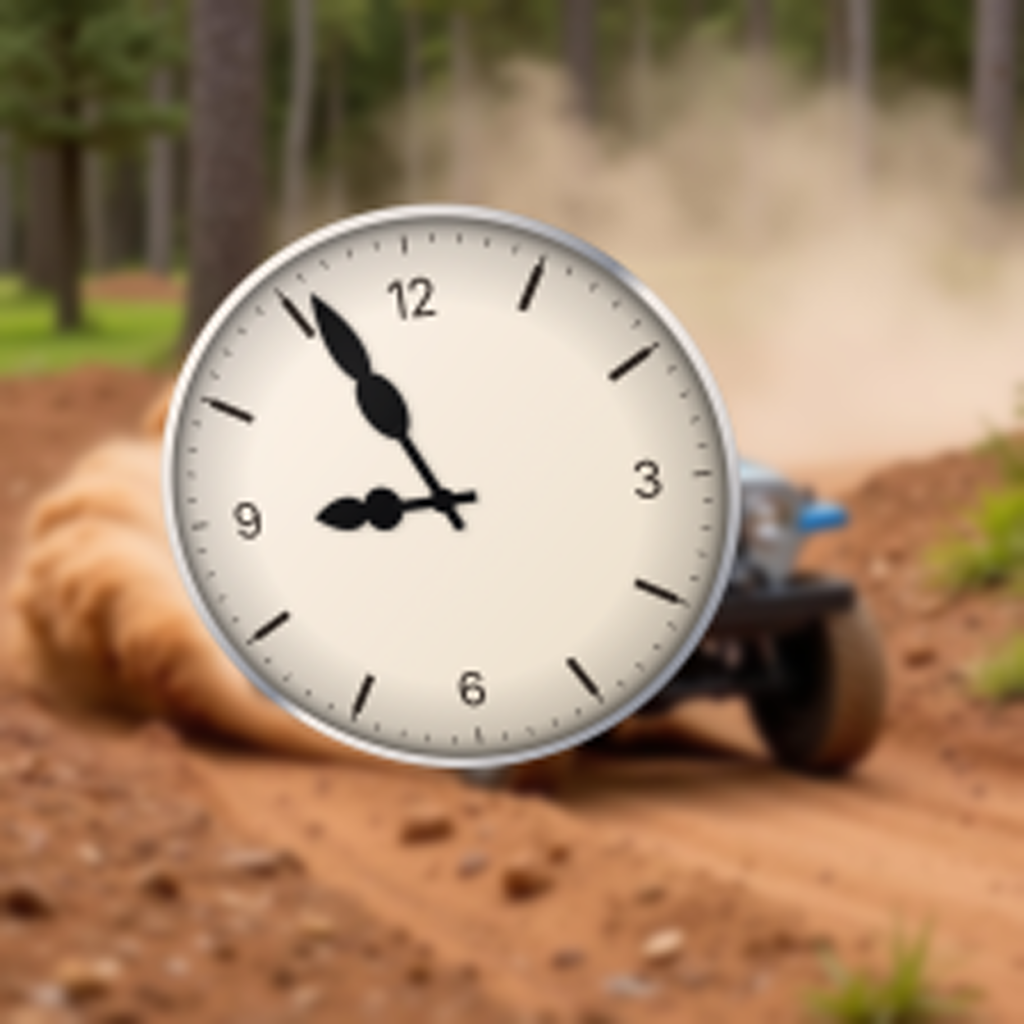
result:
{"hour": 8, "minute": 56}
